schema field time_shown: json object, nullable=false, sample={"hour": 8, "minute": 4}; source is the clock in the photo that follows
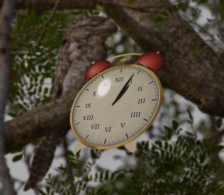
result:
{"hour": 1, "minute": 4}
